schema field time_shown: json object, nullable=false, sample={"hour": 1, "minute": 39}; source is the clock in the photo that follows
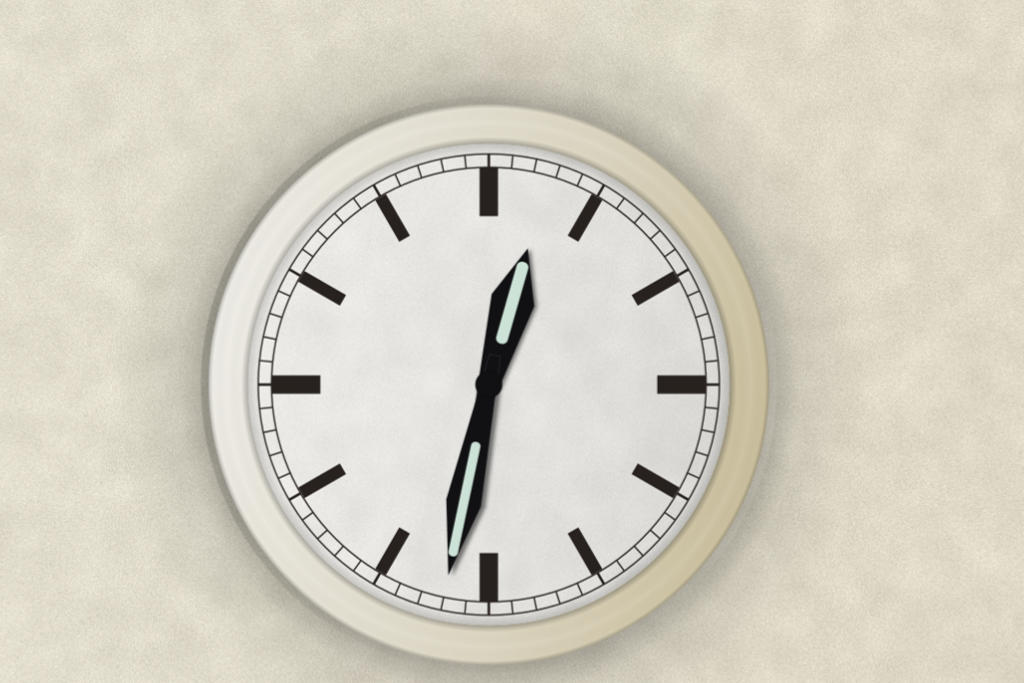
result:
{"hour": 12, "minute": 32}
